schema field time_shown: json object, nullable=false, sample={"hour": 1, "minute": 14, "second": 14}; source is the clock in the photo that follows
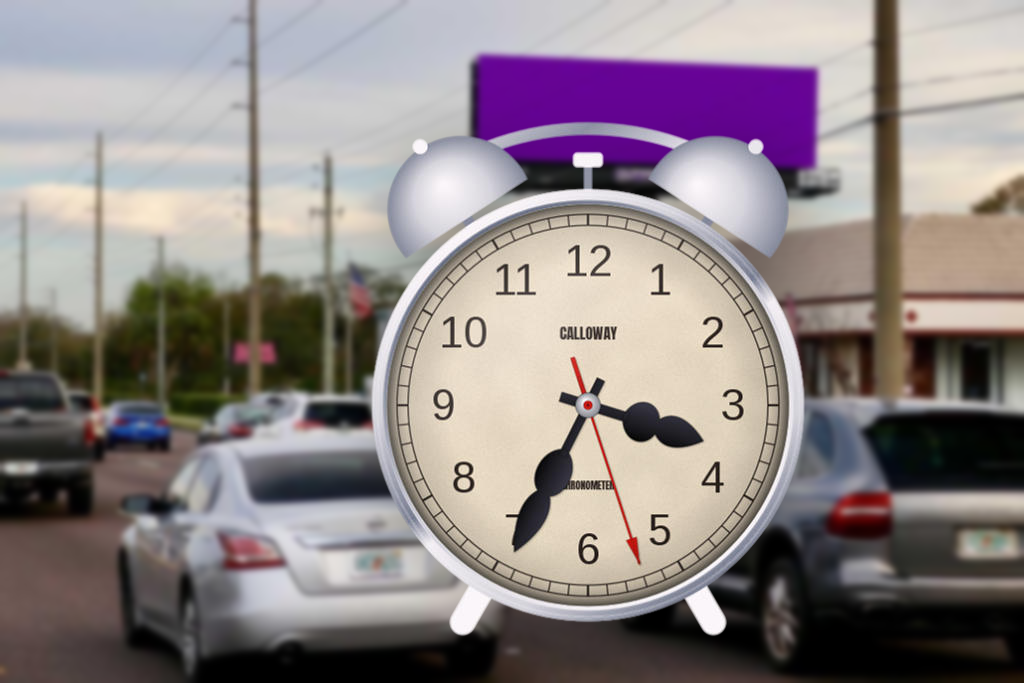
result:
{"hour": 3, "minute": 34, "second": 27}
